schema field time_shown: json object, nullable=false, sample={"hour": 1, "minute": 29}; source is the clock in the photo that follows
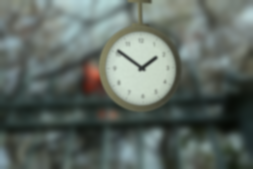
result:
{"hour": 1, "minute": 51}
